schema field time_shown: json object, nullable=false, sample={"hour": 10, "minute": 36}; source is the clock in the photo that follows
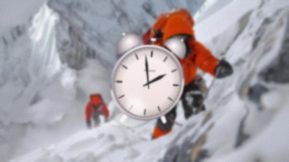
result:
{"hour": 1, "minute": 58}
